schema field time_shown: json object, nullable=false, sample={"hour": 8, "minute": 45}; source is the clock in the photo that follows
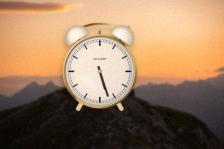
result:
{"hour": 5, "minute": 27}
